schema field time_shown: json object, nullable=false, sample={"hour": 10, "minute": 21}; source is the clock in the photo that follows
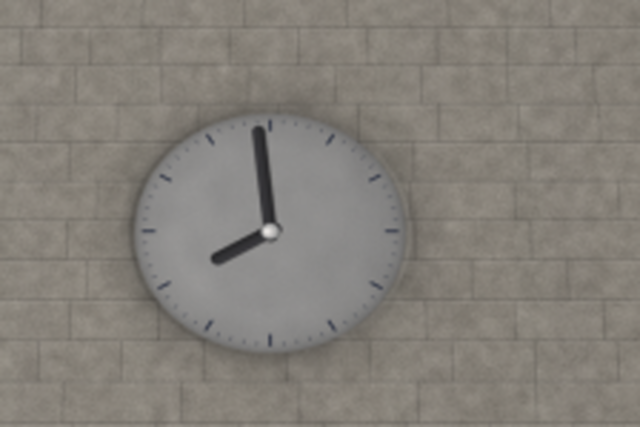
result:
{"hour": 7, "minute": 59}
